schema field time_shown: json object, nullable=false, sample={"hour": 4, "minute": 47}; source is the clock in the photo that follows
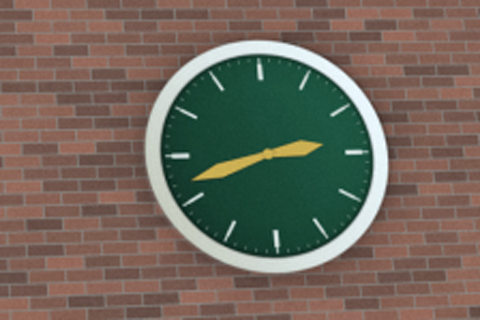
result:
{"hour": 2, "minute": 42}
